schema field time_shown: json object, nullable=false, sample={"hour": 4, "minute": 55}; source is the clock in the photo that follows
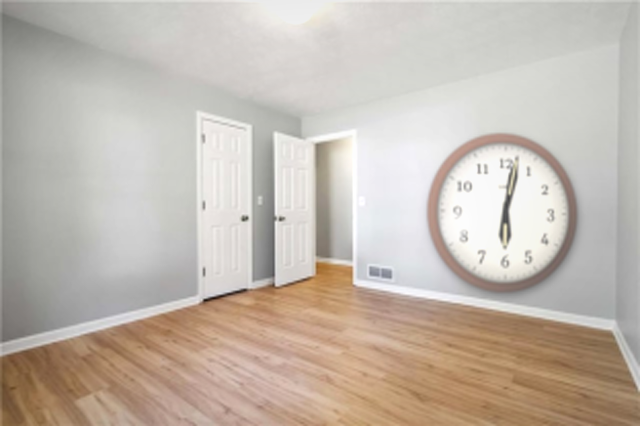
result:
{"hour": 6, "minute": 2}
